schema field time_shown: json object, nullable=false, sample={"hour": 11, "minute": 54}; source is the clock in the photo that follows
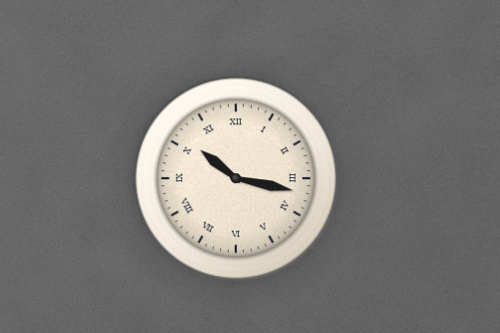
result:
{"hour": 10, "minute": 17}
